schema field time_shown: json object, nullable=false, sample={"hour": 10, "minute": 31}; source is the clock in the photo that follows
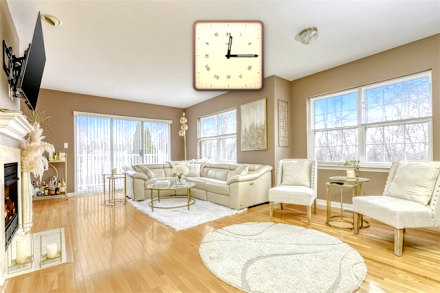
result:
{"hour": 12, "minute": 15}
